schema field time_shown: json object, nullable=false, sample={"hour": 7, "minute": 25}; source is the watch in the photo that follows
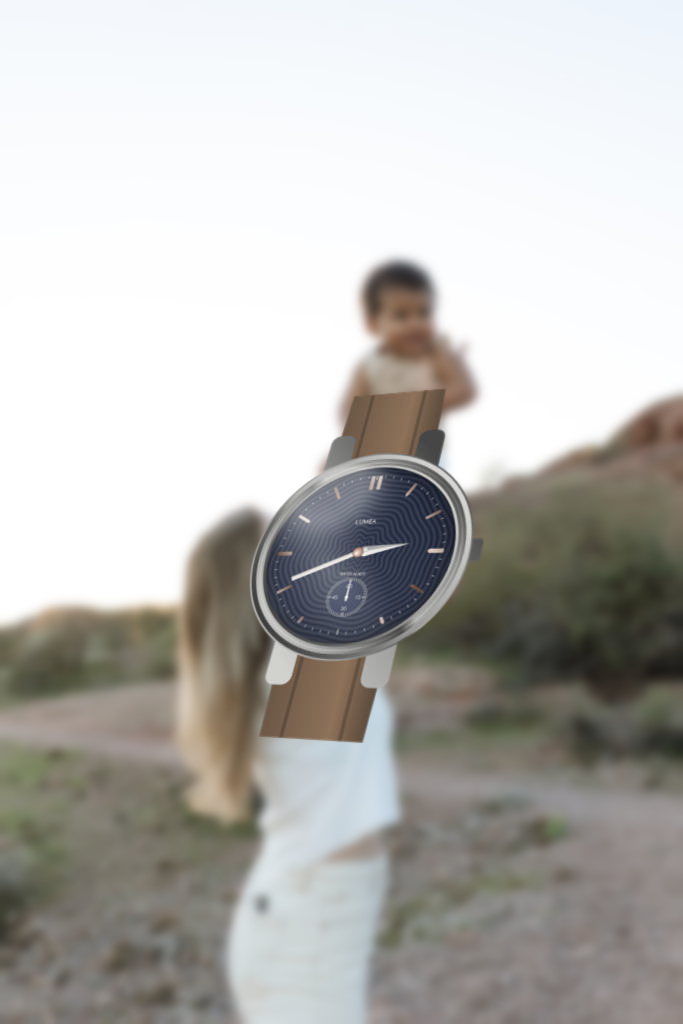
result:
{"hour": 2, "minute": 41}
